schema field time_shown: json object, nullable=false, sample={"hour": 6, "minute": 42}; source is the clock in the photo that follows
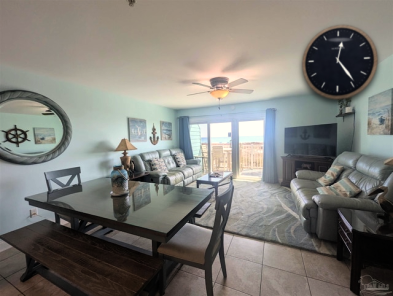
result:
{"hour": 12, "minute": 24}
